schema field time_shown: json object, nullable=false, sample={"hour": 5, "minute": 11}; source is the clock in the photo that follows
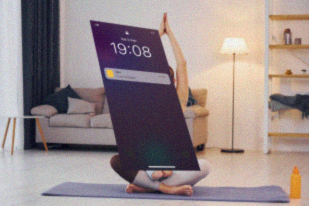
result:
{"hour": 19, "minute": 8}
